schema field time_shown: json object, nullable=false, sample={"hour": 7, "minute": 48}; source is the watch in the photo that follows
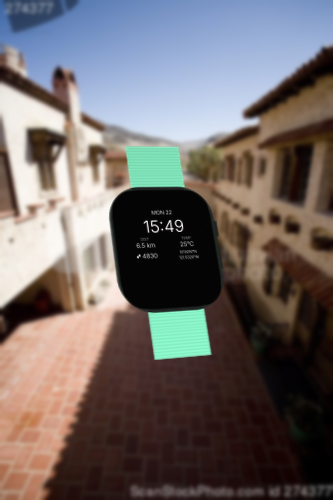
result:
{"hour": 15, "minute": 49}
